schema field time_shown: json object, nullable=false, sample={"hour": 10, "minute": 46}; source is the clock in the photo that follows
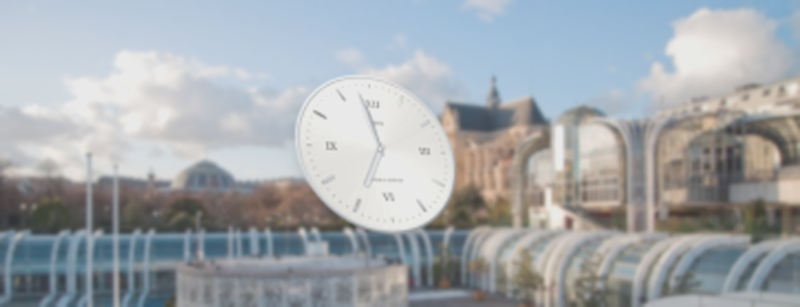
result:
{"hour": 6, "minute": 58}
